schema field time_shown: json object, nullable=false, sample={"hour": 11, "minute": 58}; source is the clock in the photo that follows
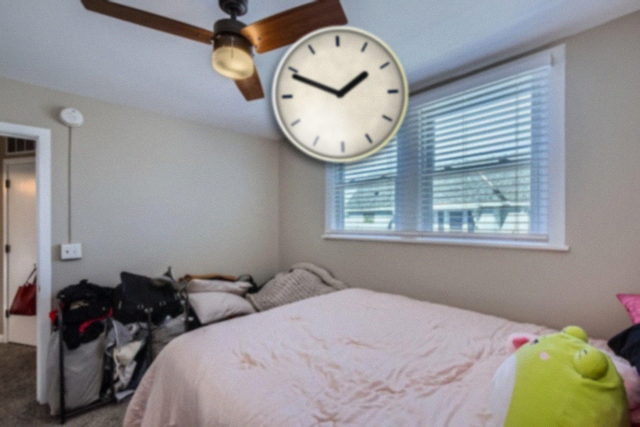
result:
{"hour": 1, "minute": 49}
